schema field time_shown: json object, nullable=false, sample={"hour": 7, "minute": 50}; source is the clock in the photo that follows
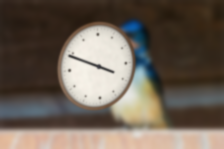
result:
{"hour": 3, "minute": 49}
